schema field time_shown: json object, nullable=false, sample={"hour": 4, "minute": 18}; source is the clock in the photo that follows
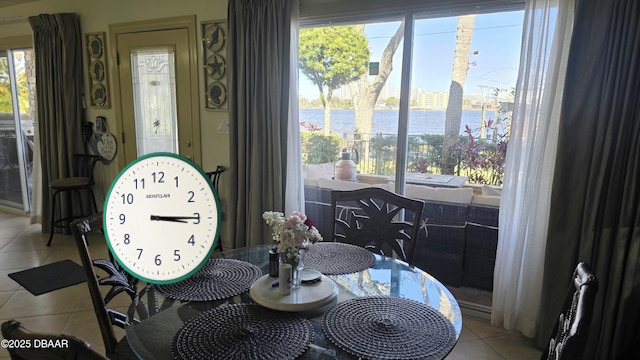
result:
{"hour": 3, "minute": 15}
